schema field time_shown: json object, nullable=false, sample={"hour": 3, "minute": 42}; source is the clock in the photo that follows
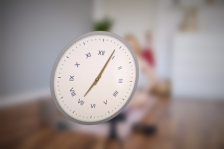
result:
{"hour": 7, "minute": 4}
